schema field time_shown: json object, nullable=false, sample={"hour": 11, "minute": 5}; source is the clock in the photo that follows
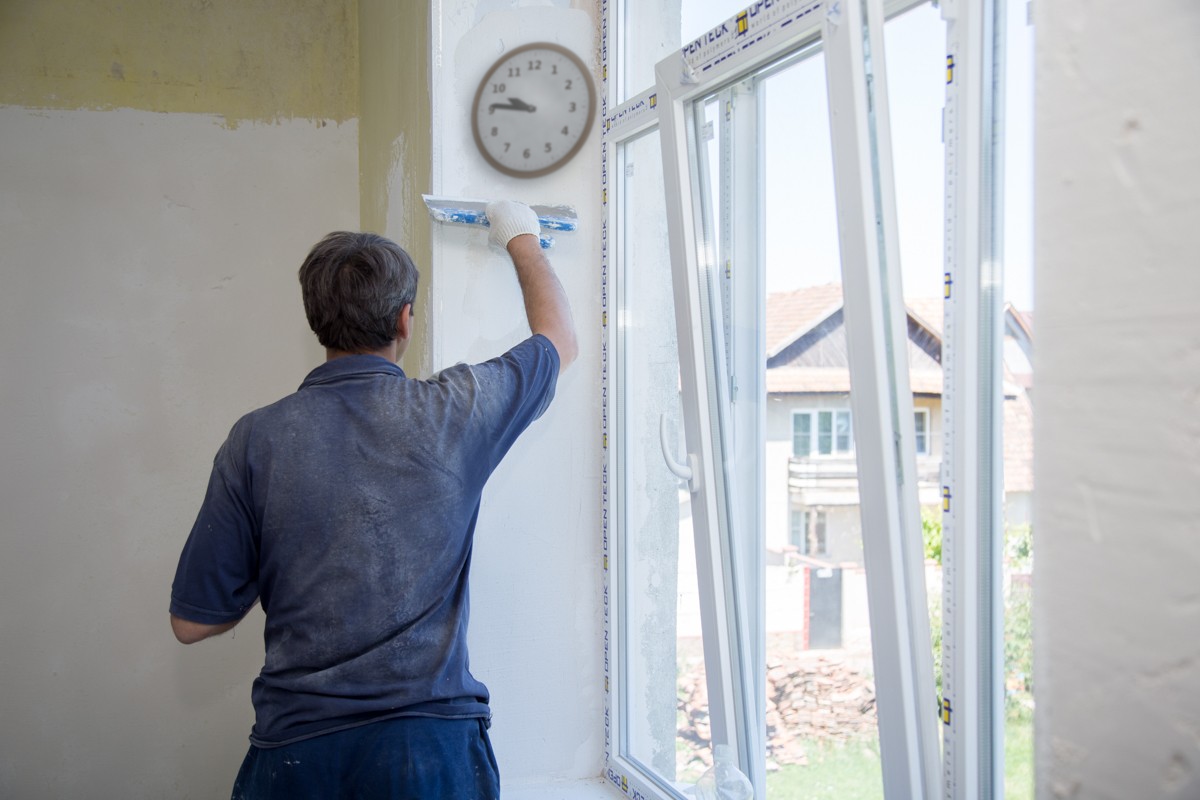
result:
{"hour": 9, "minute": 46}
